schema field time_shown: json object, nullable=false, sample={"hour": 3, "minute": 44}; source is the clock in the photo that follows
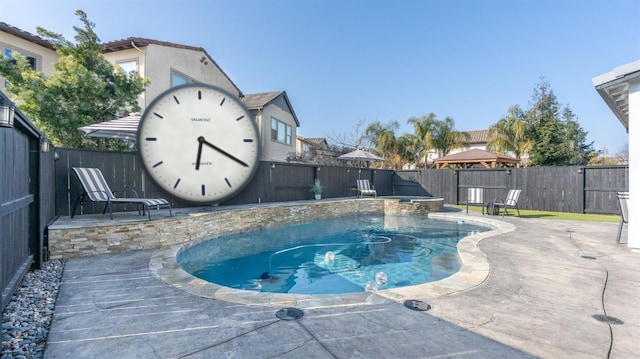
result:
{"hour": 6, "minute": 20}
